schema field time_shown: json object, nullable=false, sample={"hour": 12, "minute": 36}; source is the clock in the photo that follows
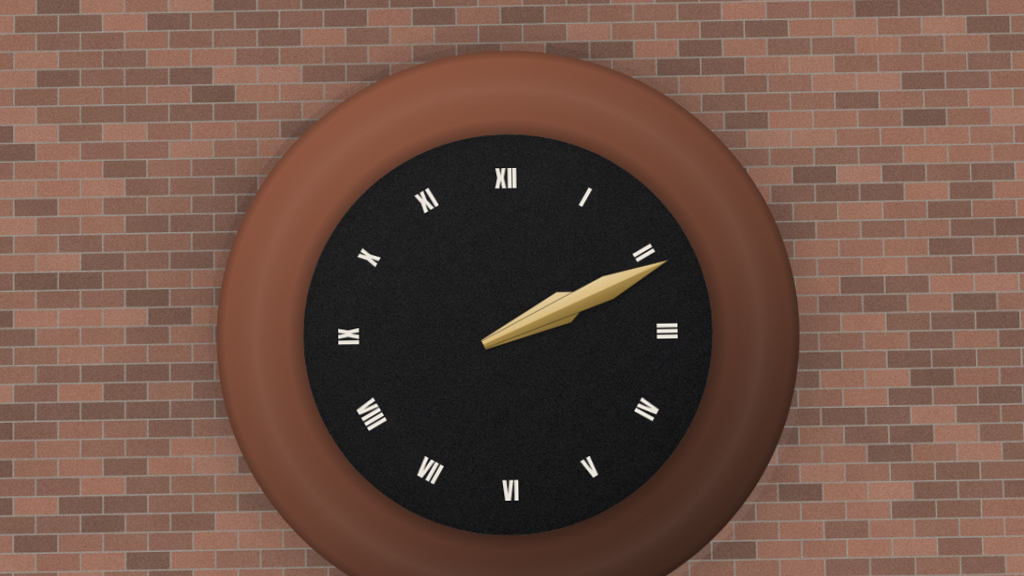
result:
{"hour": 2, "minute": 11}
